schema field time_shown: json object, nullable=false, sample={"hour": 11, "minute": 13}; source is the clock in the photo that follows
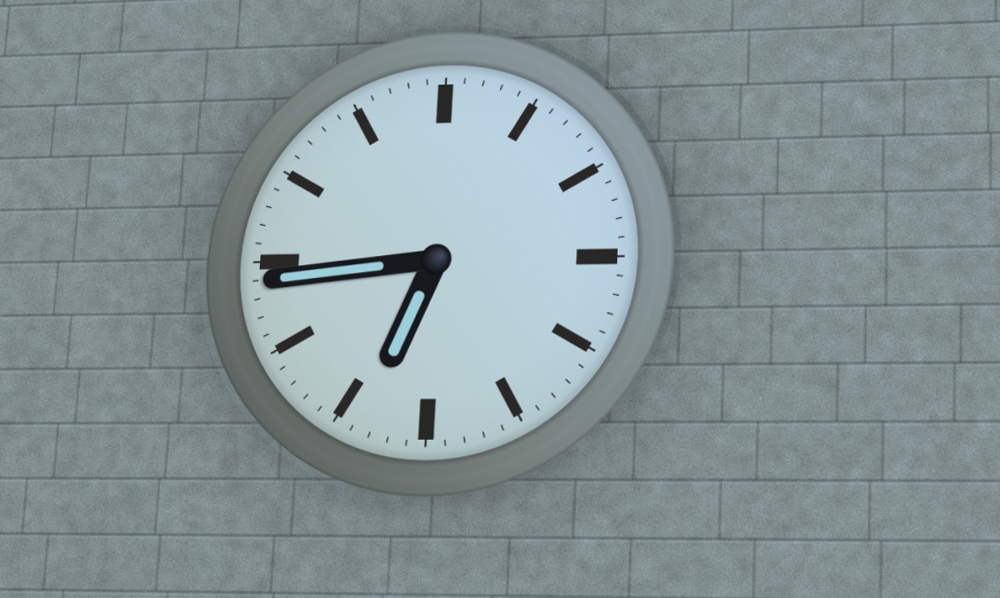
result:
{"hour": 6, "minute": 44}
